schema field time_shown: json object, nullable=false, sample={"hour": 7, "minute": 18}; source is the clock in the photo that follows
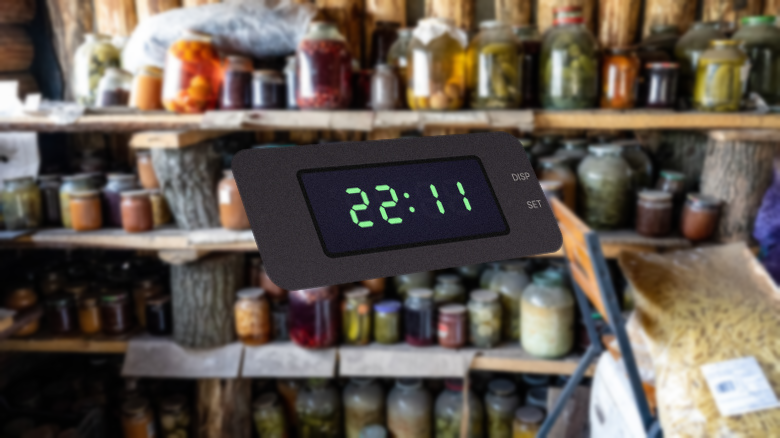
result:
{"hour": 22, "minute": 11}
